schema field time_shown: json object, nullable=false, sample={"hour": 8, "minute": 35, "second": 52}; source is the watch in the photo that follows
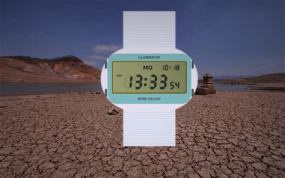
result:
{"hour": 13, "minute": 33, "second": 54}
